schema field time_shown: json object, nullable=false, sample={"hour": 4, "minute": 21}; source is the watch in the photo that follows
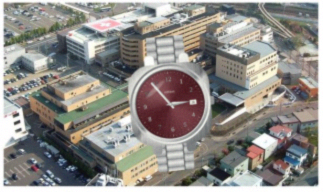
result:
{"hour": 2, "minute": 54}
